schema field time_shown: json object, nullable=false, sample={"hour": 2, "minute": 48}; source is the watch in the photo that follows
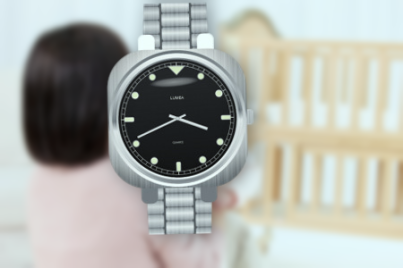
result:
{"hour": 3, "minute": 41}
